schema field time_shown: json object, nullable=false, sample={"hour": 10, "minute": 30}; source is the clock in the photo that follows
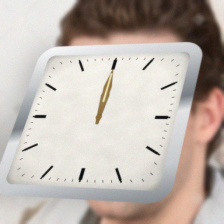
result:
{"hour": 12, "minute": 0}
